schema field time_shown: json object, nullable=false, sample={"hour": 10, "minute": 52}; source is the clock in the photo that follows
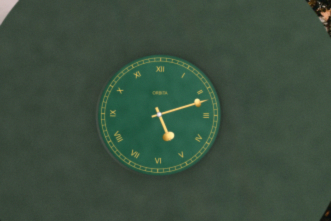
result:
{"hour": 5, "minute": 12}
